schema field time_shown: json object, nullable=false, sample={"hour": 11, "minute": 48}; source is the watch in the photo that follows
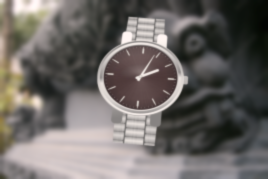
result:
{"hour": 2, "minute": 4}
